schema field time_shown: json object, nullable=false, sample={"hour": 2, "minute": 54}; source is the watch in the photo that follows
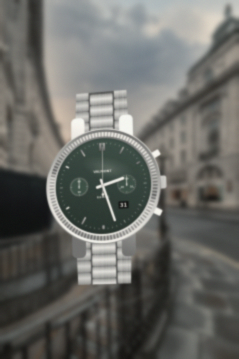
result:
{"hour": 2, "minute": 27}
